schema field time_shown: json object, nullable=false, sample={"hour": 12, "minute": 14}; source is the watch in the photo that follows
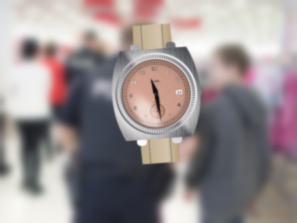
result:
{"hour": 11, "minute": 29}
